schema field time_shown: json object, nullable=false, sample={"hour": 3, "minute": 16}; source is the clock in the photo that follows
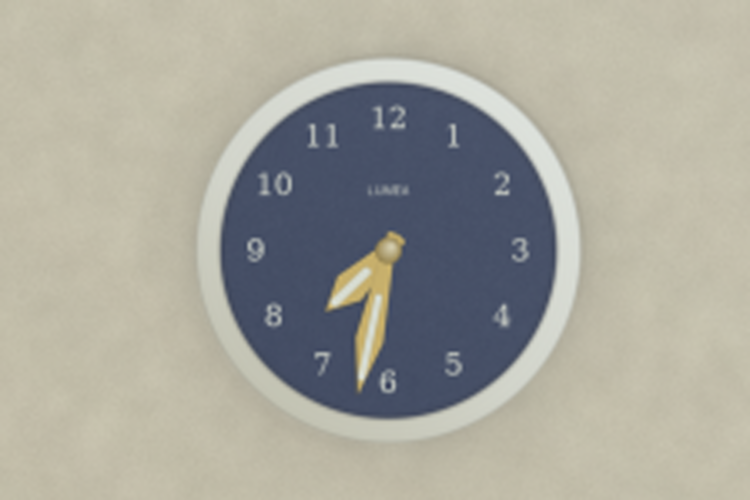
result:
{"hour": 7, "minute": 32}
